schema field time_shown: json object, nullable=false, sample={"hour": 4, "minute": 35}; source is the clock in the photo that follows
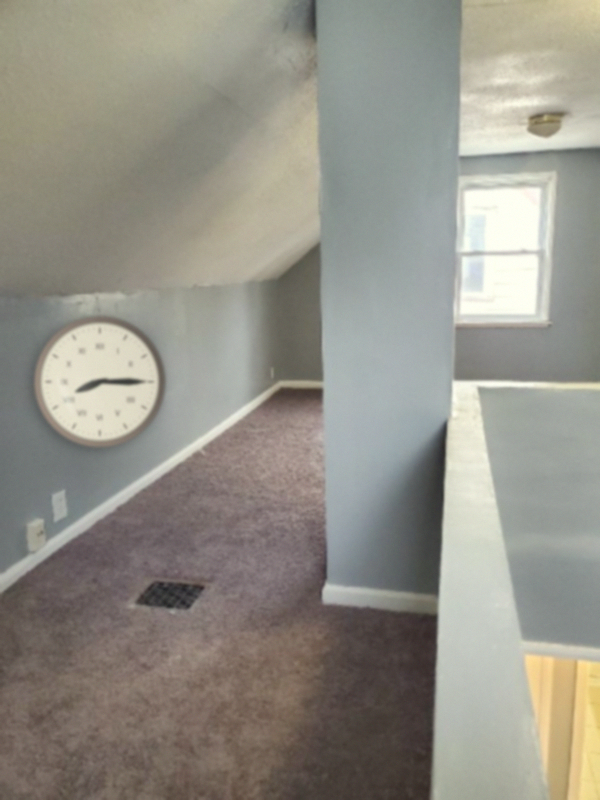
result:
{"hour": 8, "minute": 15}
